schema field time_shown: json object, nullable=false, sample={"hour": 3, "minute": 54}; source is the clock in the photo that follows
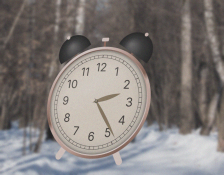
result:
{"hour": 2, "minute": 24}
